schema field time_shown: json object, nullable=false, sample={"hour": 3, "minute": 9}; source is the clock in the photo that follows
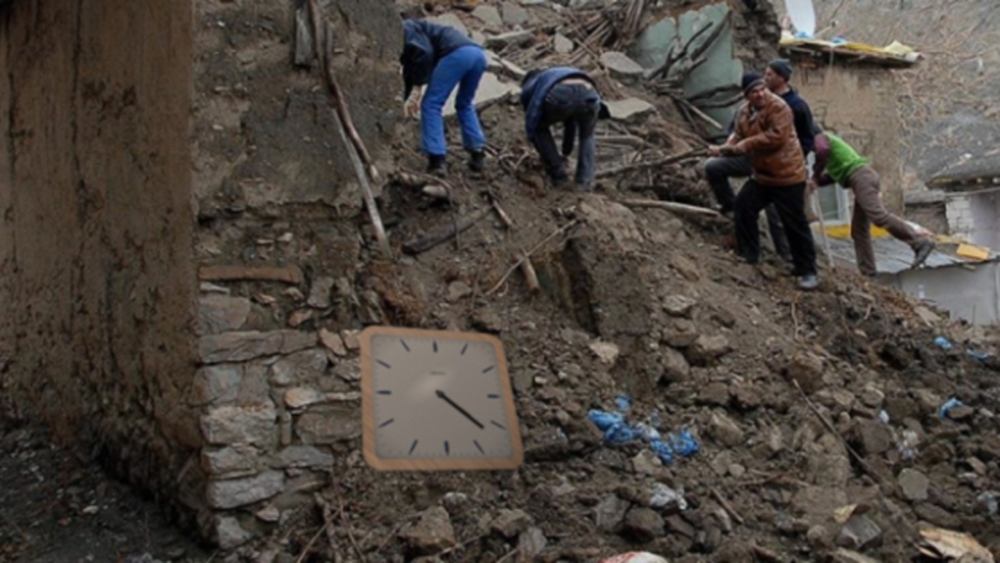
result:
{"hour": 4, "minute": 22}
